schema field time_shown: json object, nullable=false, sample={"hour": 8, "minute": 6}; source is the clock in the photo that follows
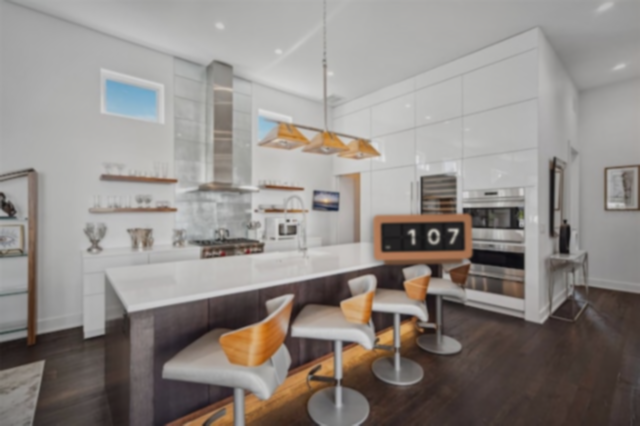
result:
{"hour": 1, "minute": 7}
